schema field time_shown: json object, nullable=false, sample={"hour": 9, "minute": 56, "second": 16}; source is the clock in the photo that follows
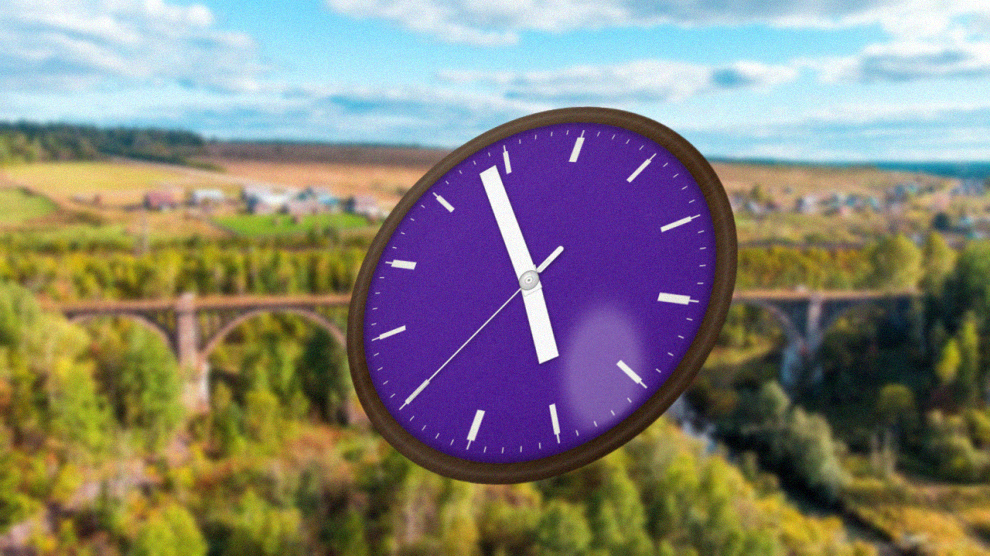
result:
{"hour": 4, "minute": 53, "second": 35}
